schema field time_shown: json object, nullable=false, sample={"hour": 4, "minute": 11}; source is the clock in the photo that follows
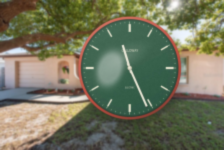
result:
{"hour": 11, "minute": 26}
